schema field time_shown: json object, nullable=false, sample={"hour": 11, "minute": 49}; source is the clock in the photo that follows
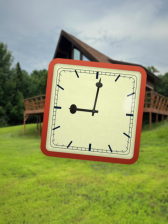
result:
{"hour": 9, "minute": 1}
